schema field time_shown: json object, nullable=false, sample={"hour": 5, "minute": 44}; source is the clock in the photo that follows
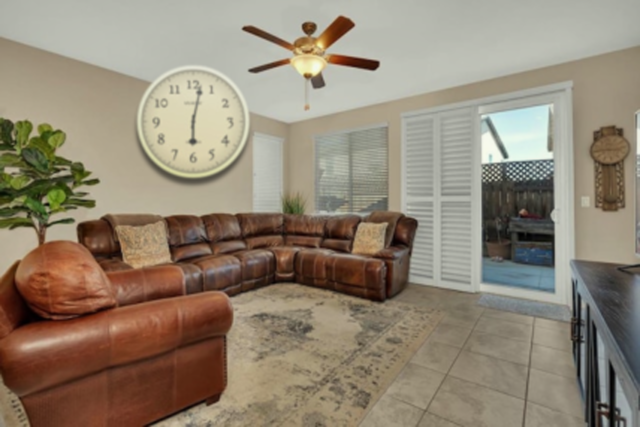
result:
{"hour": 6, "minute": 2}
